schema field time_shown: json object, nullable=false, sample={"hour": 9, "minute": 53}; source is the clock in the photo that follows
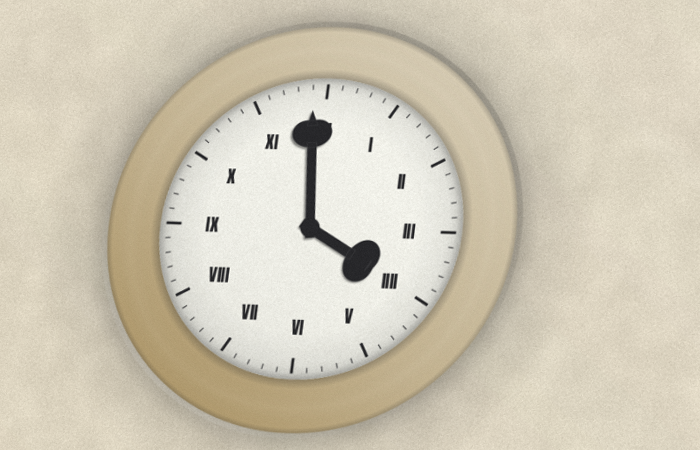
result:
{"hour": 3, "minute": 59}
